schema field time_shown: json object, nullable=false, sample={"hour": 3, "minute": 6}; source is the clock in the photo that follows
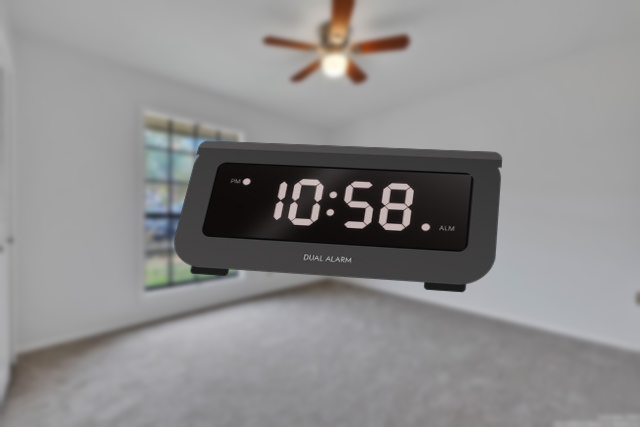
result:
{"hour": 10, "minute": 58}
